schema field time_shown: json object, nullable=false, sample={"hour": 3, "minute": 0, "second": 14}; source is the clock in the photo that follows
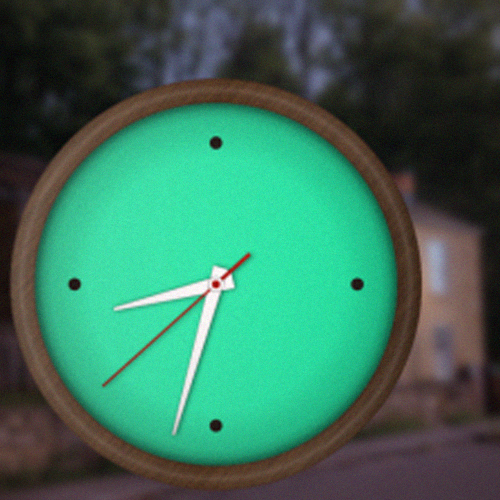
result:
{"hour": 8, "minute": 32, "second": 38}
